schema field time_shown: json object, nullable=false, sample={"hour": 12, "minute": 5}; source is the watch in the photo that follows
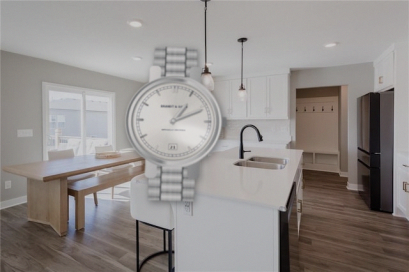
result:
{"hour": 1, "minute": 11}
